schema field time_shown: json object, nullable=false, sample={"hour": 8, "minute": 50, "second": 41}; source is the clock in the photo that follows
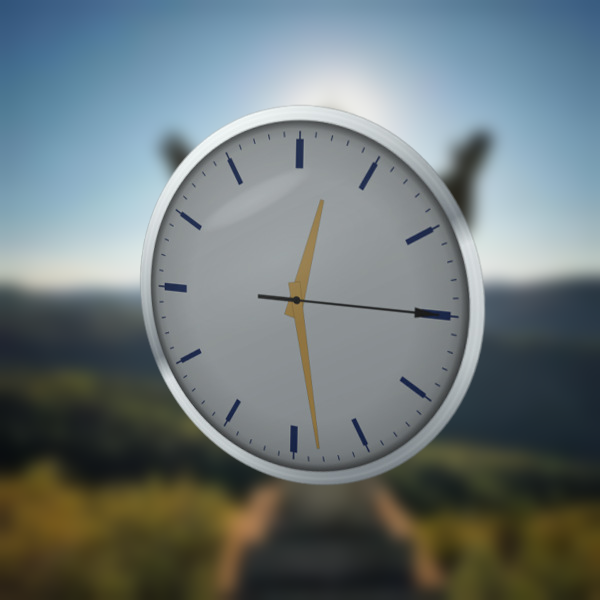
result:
{"hour": 12, "minute": 28, "second": 15}
